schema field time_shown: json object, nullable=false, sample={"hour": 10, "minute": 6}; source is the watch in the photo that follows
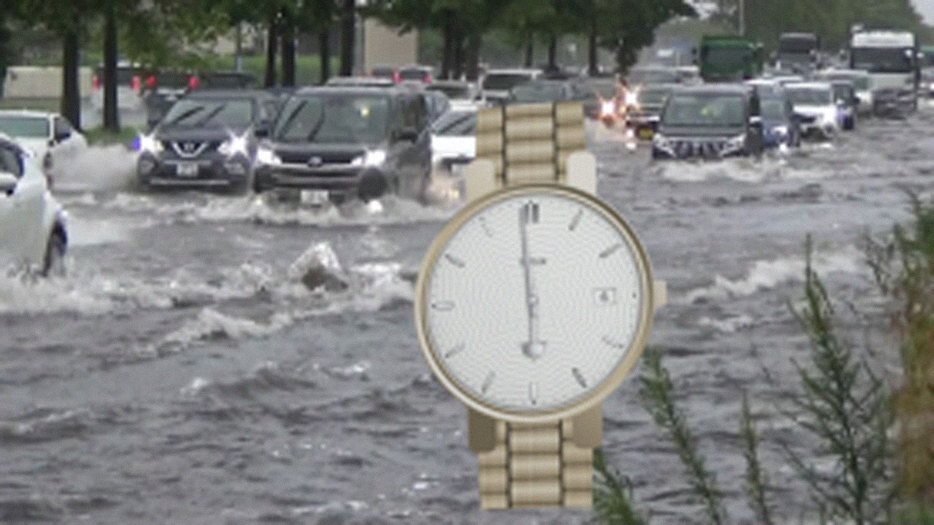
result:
{"hour": 5, "minute": 59}
